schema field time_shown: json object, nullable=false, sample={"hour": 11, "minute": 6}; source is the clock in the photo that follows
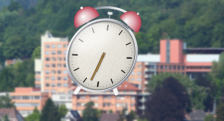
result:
{"hour": 6, "minute": 33}
